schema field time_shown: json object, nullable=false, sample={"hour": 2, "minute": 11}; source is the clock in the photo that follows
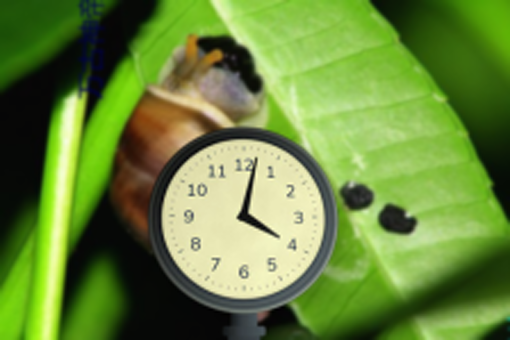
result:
{"hour": 4, "minute": 2}
